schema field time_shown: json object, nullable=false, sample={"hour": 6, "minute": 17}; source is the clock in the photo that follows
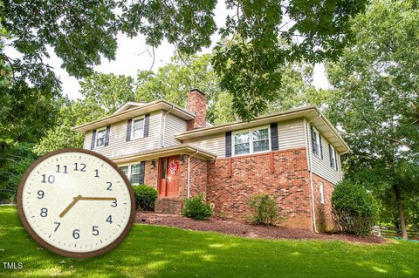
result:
{"hour": 7, "minute": 14}
